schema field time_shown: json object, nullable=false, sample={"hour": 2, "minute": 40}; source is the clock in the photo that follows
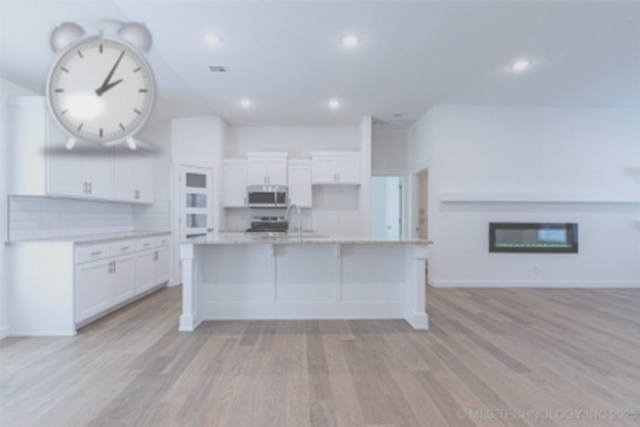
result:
{"hour": 2, "minute": 5}
